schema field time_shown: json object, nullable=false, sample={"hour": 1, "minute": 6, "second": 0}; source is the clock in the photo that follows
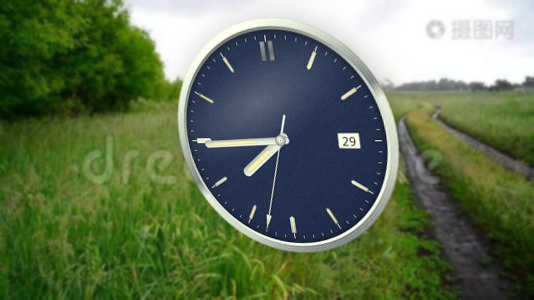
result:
{"hour": 7, "minute": 44, "second": 33}
